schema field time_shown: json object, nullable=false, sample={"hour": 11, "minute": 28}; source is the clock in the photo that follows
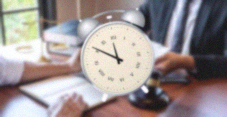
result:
{"hour": 11, "minute": 51}
